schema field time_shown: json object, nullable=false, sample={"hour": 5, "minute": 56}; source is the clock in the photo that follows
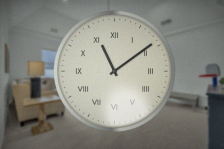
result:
{"hour": 11, "minute": 9}
